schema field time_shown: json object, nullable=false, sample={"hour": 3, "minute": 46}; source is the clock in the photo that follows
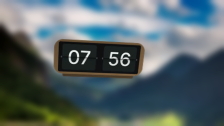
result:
{"hour": 7, "minute": 56}
